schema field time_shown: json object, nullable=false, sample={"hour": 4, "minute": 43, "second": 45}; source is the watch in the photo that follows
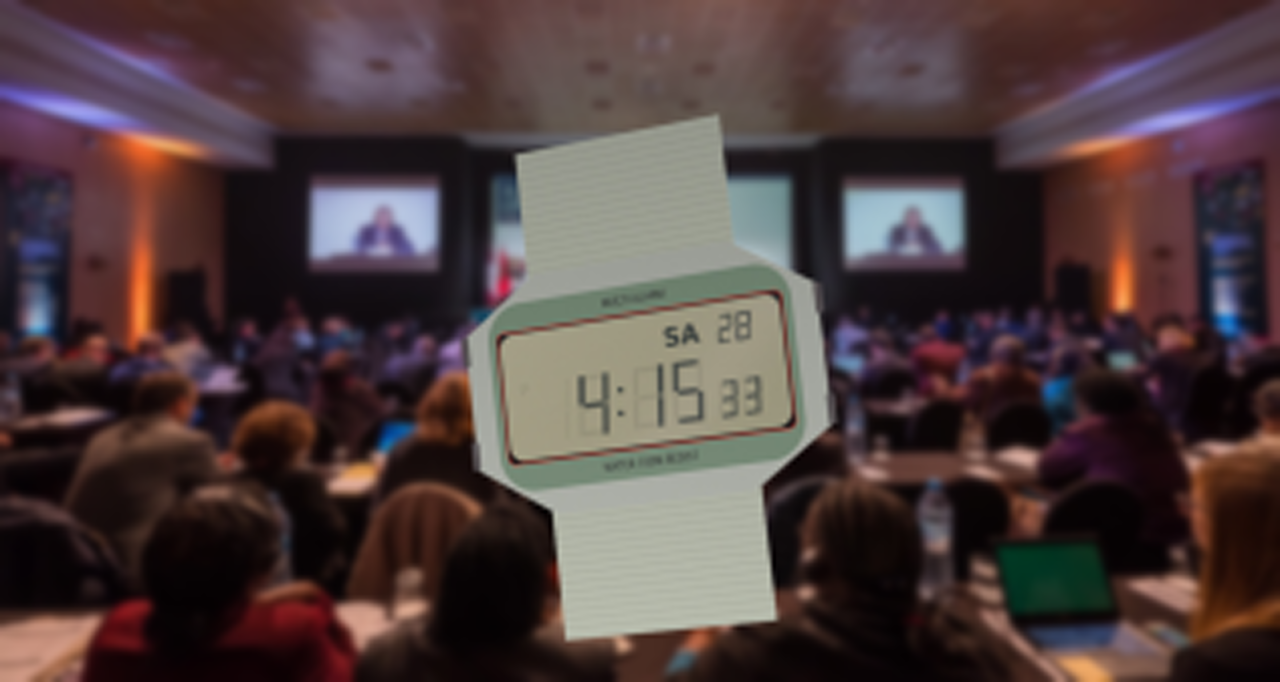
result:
{"hour": 4, "minute": 15, "second": 33}
